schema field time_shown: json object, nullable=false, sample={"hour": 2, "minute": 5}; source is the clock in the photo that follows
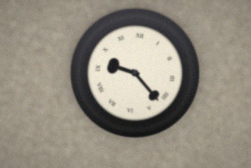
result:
{"hour": 9, "minute": 22}
